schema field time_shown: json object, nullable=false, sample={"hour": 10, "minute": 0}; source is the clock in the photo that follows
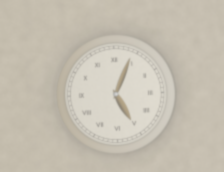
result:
{"hour": 5, "minute": 4}
